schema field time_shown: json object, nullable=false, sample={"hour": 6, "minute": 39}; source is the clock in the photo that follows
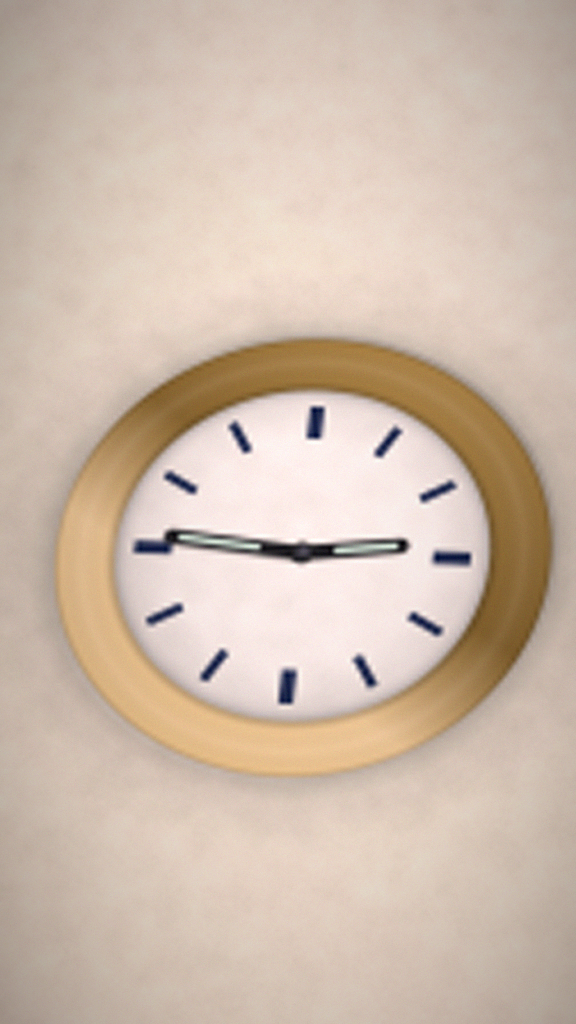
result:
{"hour": 2, "minute": 46}
